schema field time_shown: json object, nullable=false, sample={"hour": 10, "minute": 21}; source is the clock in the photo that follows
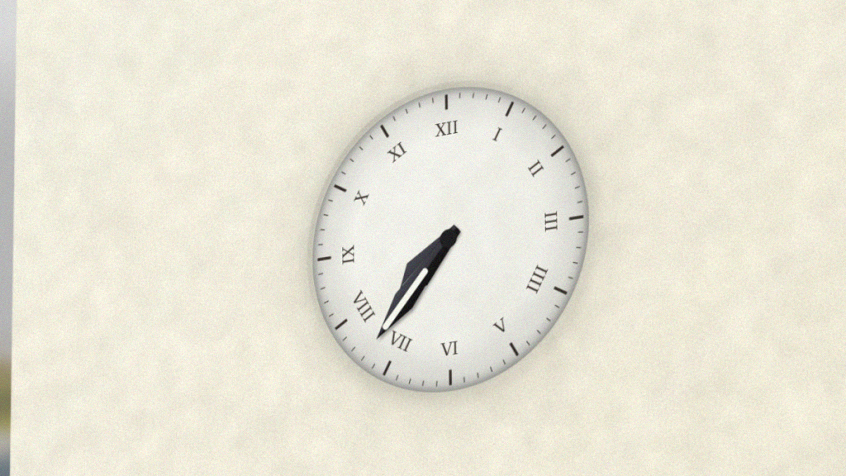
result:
{"hour": 7, "minute": 37}
